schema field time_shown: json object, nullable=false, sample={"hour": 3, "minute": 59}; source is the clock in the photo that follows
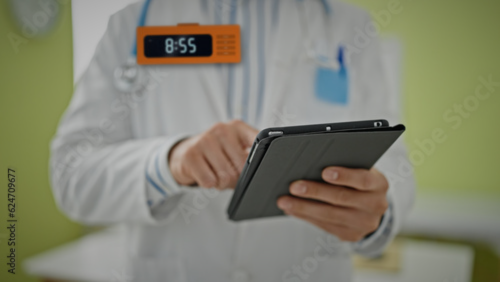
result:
{"hour": 8, "minute": 55}
